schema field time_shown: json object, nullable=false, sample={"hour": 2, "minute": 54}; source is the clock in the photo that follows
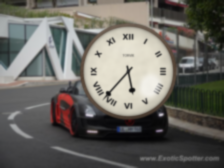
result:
{"hour": 5, "minute": 37}
